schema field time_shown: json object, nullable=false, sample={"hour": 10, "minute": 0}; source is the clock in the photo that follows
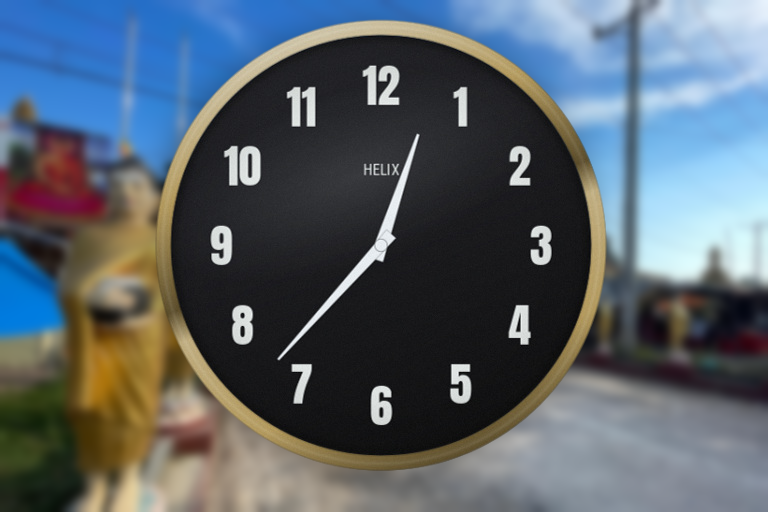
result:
{"hour": 12, "minute": 37}
